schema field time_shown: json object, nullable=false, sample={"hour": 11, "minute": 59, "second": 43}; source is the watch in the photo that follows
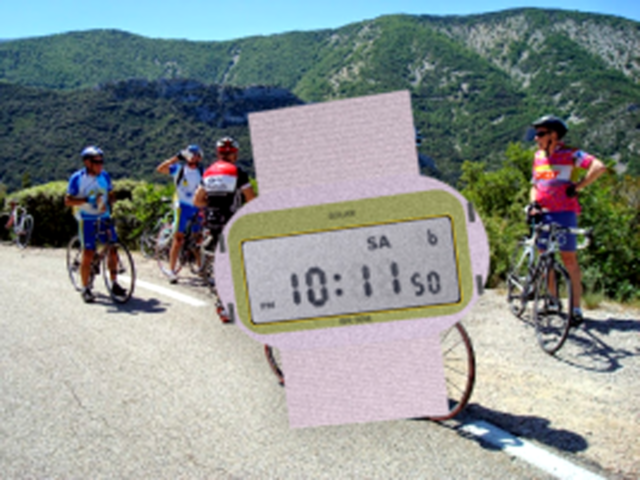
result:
{"hour": 10, "minute": 11, "second": 50}
